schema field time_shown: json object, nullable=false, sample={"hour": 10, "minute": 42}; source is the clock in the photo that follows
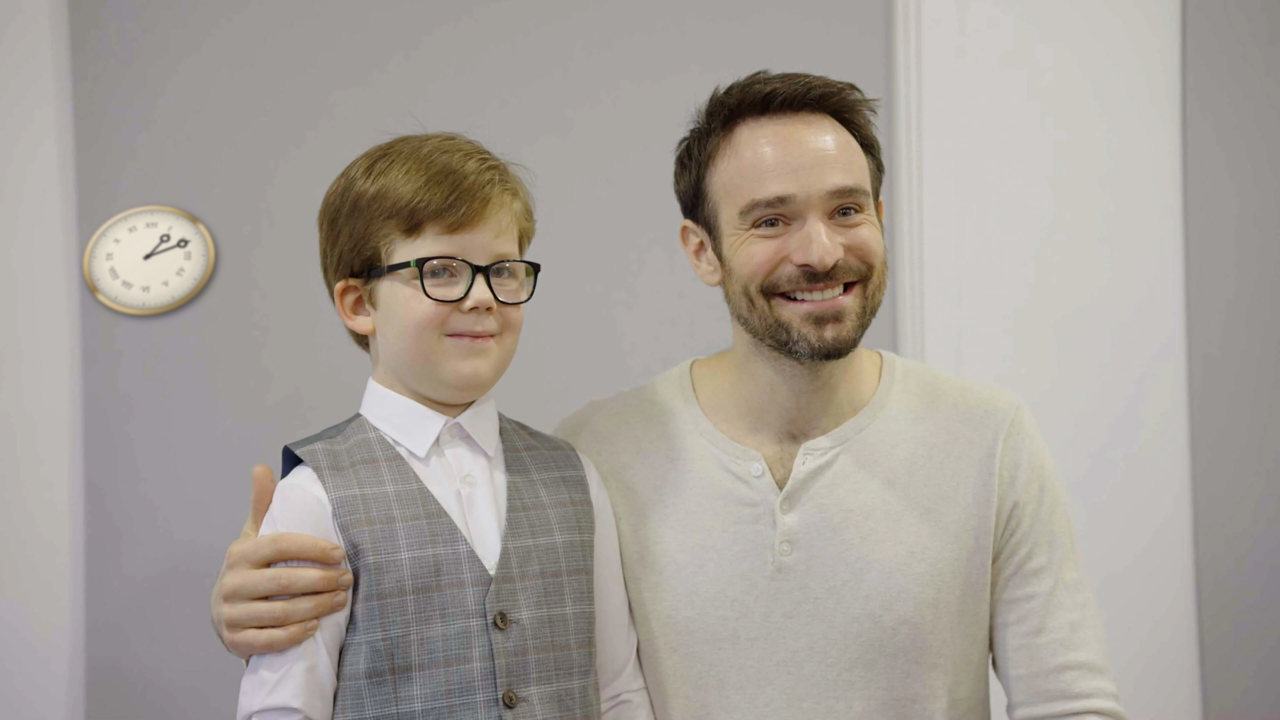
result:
{"hour": 1, "minute": 11}
